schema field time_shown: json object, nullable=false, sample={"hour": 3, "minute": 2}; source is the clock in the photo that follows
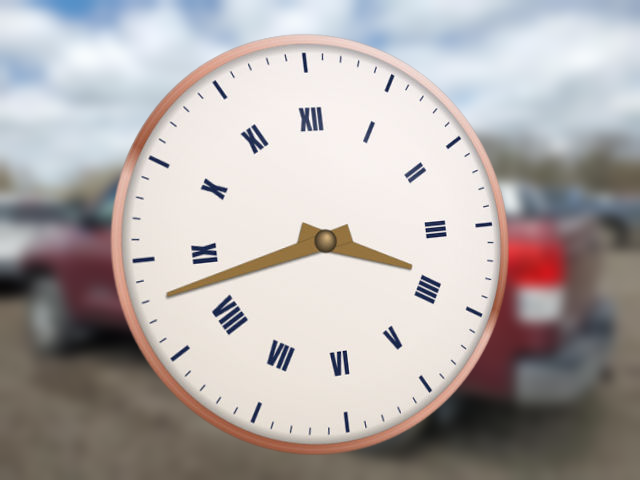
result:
{"hour": 3, "minute": 43}
